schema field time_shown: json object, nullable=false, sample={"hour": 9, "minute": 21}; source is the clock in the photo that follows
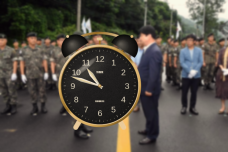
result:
{"hour": 10, "minute": 48}
